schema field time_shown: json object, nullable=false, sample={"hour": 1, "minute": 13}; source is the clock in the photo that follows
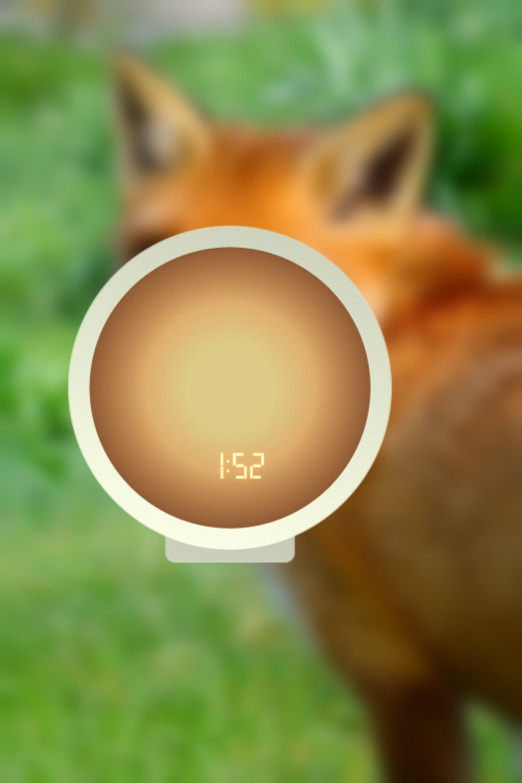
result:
{"hour": 1, "minute": 52}
